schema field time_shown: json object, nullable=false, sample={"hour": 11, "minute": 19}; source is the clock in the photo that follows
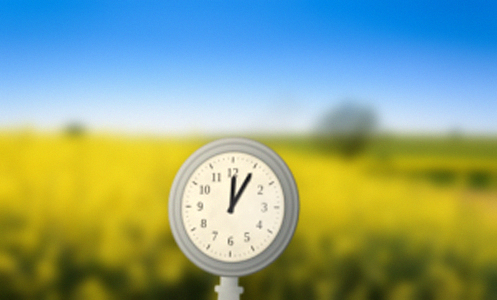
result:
{"hour": 12, "minute": 5}
